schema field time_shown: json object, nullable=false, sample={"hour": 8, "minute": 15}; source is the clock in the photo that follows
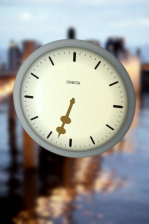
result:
{"hour": 6, "minute": 33}
